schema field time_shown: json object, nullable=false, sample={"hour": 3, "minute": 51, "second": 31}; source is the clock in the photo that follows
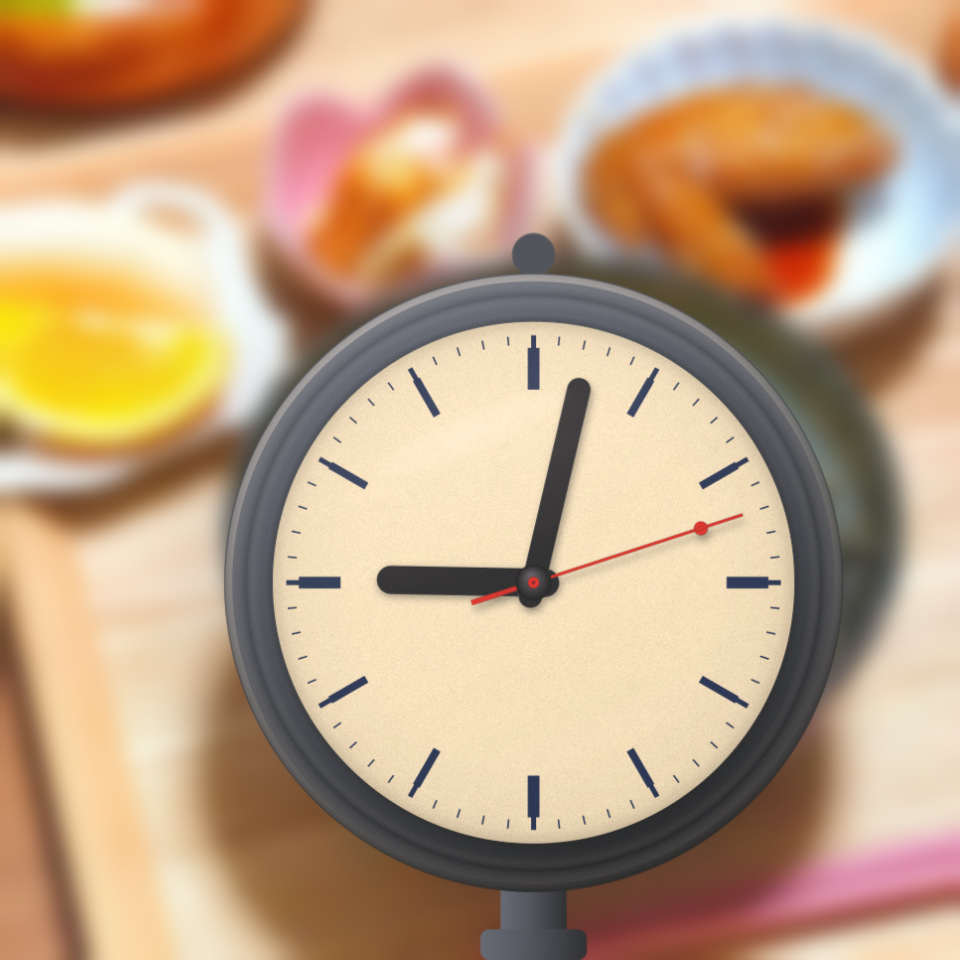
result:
{"hour": 9, "minute": 2, "second": 12}
